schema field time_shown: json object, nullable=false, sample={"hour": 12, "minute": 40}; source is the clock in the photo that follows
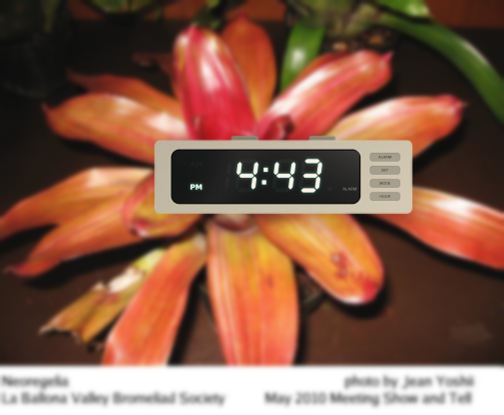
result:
{"hour": 4, "minute": 43}
